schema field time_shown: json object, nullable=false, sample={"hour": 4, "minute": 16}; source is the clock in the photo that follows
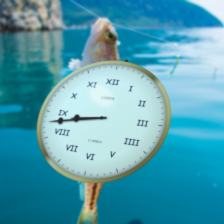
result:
{"hour": 8, "minute": 43}
